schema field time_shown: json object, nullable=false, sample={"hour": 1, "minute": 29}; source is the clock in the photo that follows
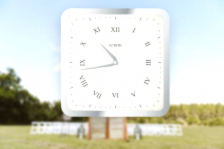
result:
{"hour": 10, "minute": 43}
